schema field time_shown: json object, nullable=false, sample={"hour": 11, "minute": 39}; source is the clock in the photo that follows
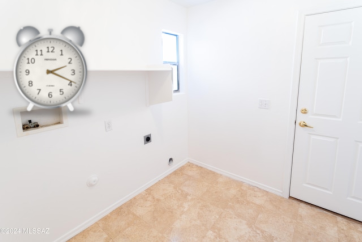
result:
{"hour": 2, "minute": 19}
